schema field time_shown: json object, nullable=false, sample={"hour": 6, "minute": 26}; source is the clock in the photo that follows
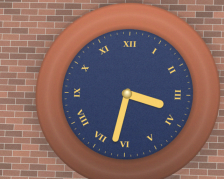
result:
{"hour": 3, "minute": 32}
